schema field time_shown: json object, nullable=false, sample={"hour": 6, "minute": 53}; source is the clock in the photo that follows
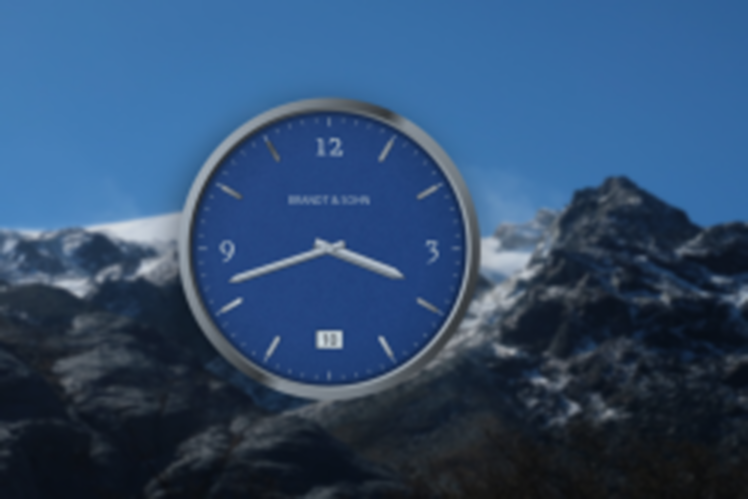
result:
{"hour": 3, "minute": 42}
